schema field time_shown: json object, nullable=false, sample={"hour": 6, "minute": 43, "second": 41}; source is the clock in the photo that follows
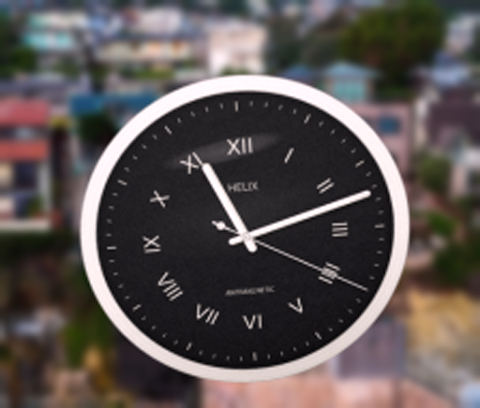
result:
{"hour": 11, "minute": 12, "second": 20}
